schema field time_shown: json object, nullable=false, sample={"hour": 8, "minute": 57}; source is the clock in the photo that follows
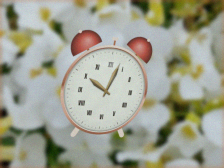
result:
{"hour": 10, "minute": 3}
